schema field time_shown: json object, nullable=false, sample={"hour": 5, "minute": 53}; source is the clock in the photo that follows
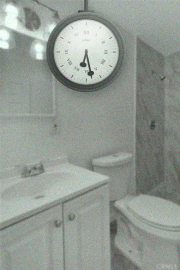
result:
{"hour": 6, "minute": 28}
